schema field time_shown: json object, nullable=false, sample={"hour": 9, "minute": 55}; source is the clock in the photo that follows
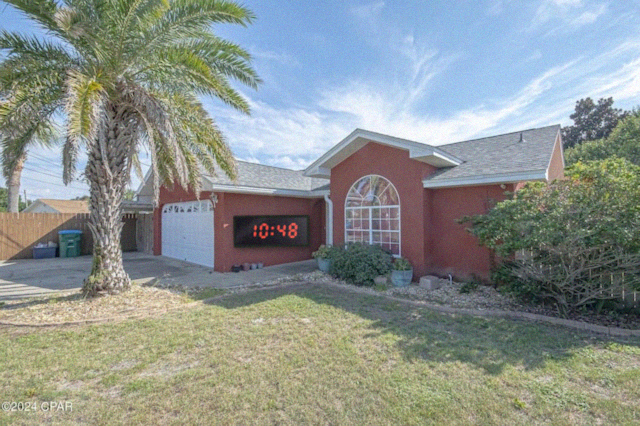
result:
{"hour": 10, "minute": 48}
